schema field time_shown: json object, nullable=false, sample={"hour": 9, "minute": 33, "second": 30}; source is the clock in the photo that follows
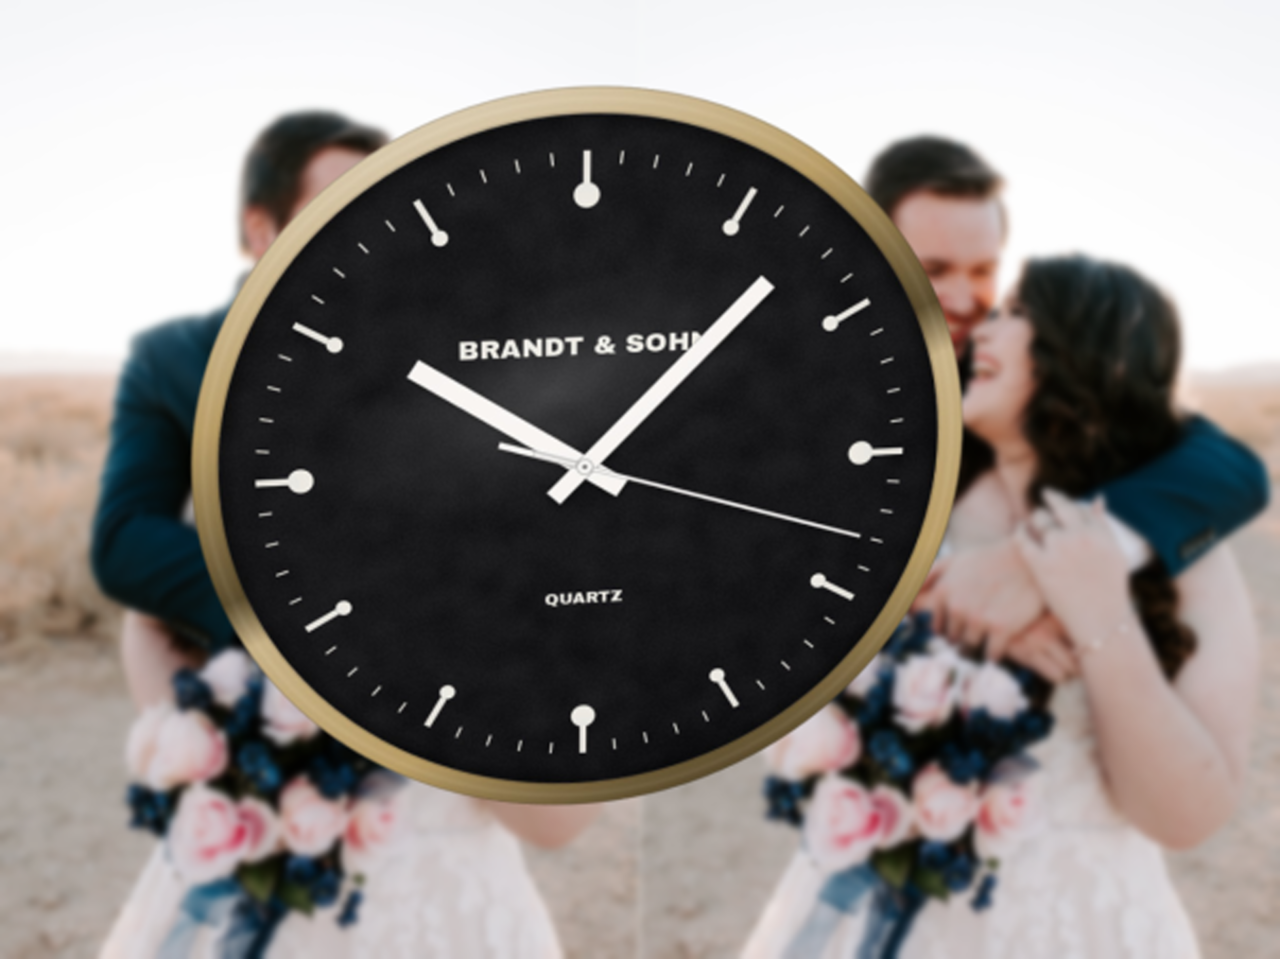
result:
{"hour": 10, "minute": 7, "second": 18}
